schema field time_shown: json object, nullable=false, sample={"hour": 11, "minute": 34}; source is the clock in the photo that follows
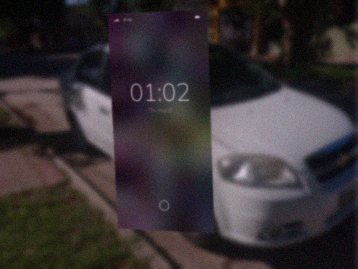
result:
{"hour": 1, "minute": 2}
